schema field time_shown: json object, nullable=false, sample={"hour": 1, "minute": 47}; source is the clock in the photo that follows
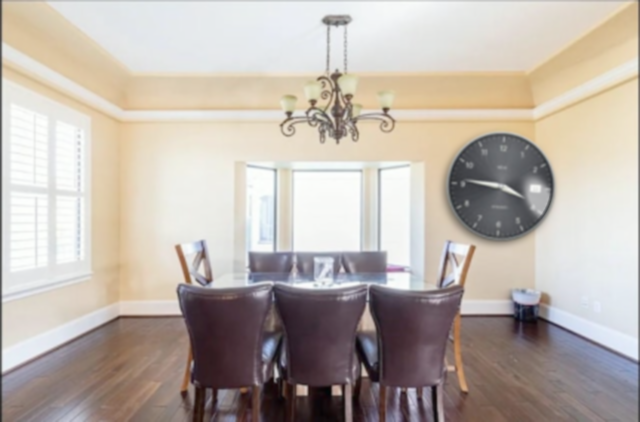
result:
{"hour": 3, "minute": 46}
